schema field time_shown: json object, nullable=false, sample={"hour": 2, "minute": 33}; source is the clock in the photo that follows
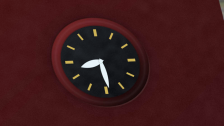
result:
{"hour": 8, "minute": 29}
